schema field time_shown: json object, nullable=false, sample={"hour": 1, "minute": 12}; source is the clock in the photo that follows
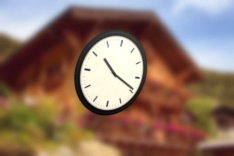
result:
{"hour": 10, "minute": 19}
